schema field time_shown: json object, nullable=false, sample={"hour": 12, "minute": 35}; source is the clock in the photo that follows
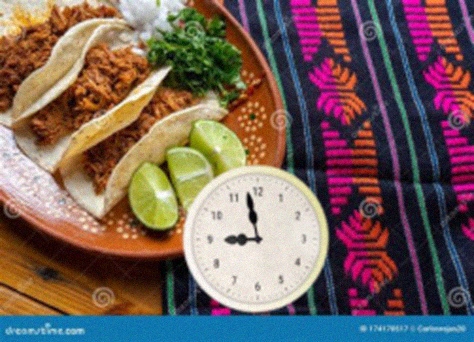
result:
{"hour": 8, "minute": 58}
